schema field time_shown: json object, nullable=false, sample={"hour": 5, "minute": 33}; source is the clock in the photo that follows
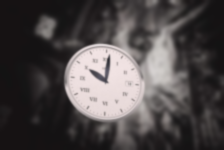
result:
{"hour": 10, "minute": 1}
